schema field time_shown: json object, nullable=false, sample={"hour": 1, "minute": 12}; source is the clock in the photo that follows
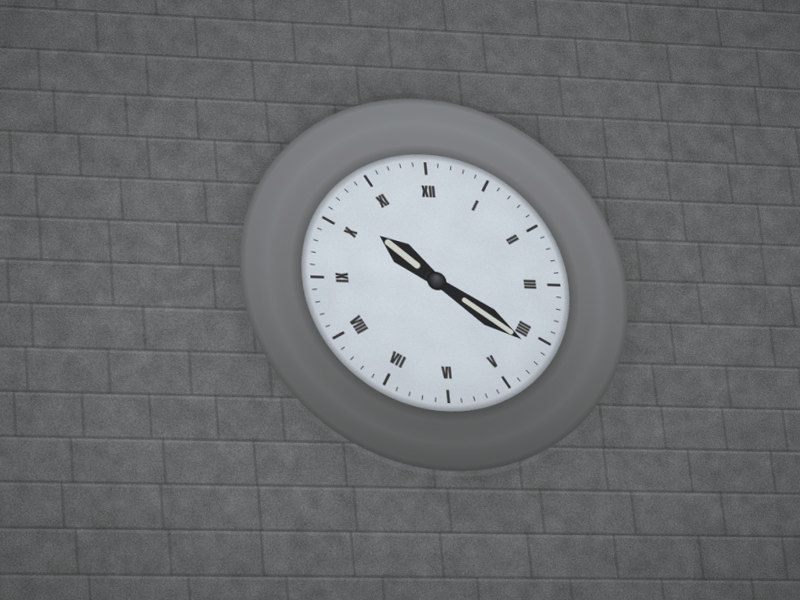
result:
{"hour": 10, "minute": 21}
